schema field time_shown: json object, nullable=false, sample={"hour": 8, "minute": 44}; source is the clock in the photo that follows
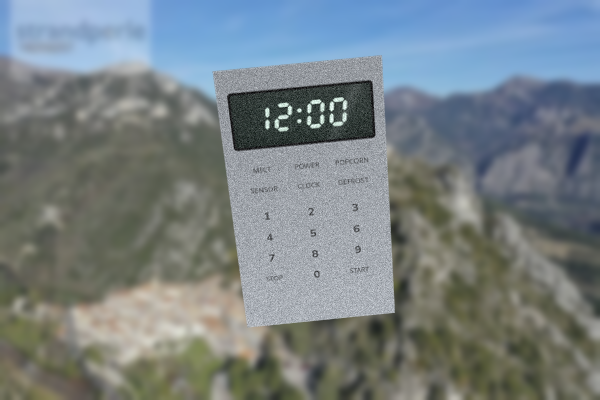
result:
{"hour": 12, "minute": 0}
